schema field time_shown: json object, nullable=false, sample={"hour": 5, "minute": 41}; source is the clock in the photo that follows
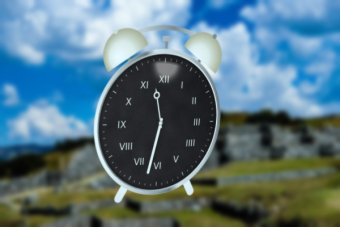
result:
{"hour": 11, "minute": 32}
